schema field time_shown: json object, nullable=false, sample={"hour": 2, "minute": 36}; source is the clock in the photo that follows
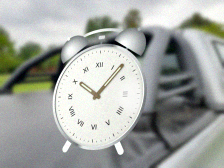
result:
{"hour": 10, "minute": 7}
